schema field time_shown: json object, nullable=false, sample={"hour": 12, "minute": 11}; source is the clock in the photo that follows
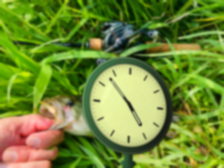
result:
{"hour": 4, "minute": 53}
